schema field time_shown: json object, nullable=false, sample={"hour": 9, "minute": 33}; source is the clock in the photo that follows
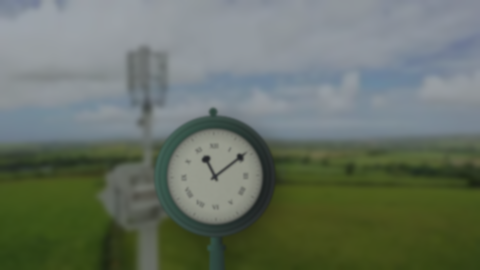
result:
{"hour": 11, "minute": 9}
